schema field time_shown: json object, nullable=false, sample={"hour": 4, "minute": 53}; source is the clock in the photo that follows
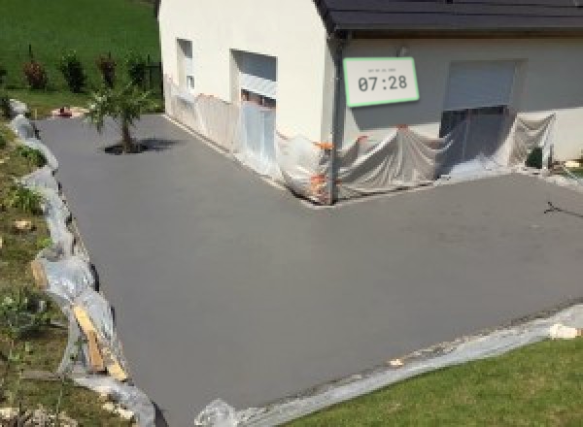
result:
{"hour": 7, "minute": 28}
